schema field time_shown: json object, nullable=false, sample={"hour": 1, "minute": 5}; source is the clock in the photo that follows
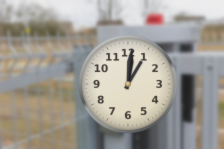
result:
{"hour": 1, "minute": 1}
